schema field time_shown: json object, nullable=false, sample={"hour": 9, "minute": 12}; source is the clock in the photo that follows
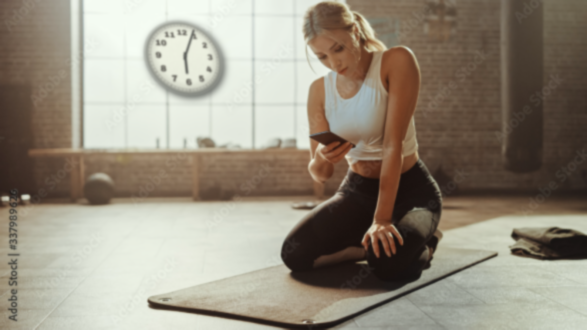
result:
{"hour": 6, "minute": 4}
